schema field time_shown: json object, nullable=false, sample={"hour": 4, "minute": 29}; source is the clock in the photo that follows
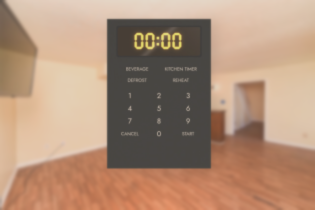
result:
{"hour": 0, "minute": 0}
